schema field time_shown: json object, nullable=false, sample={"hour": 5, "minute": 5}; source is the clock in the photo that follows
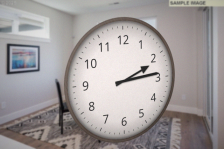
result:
{"hour": 2, "minute": 14}
